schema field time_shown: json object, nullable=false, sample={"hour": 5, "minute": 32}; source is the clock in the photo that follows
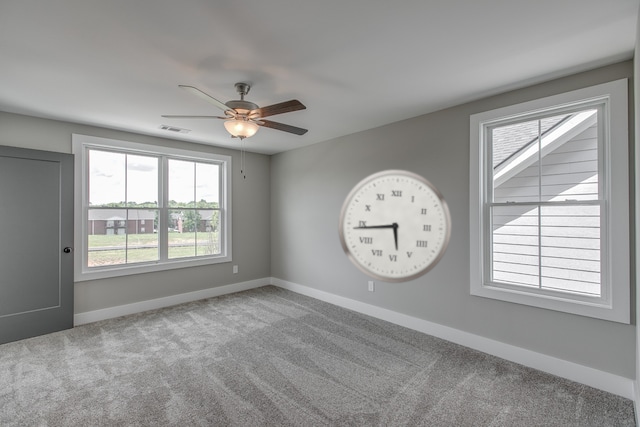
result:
{"hour": 5, "minute": 44}
